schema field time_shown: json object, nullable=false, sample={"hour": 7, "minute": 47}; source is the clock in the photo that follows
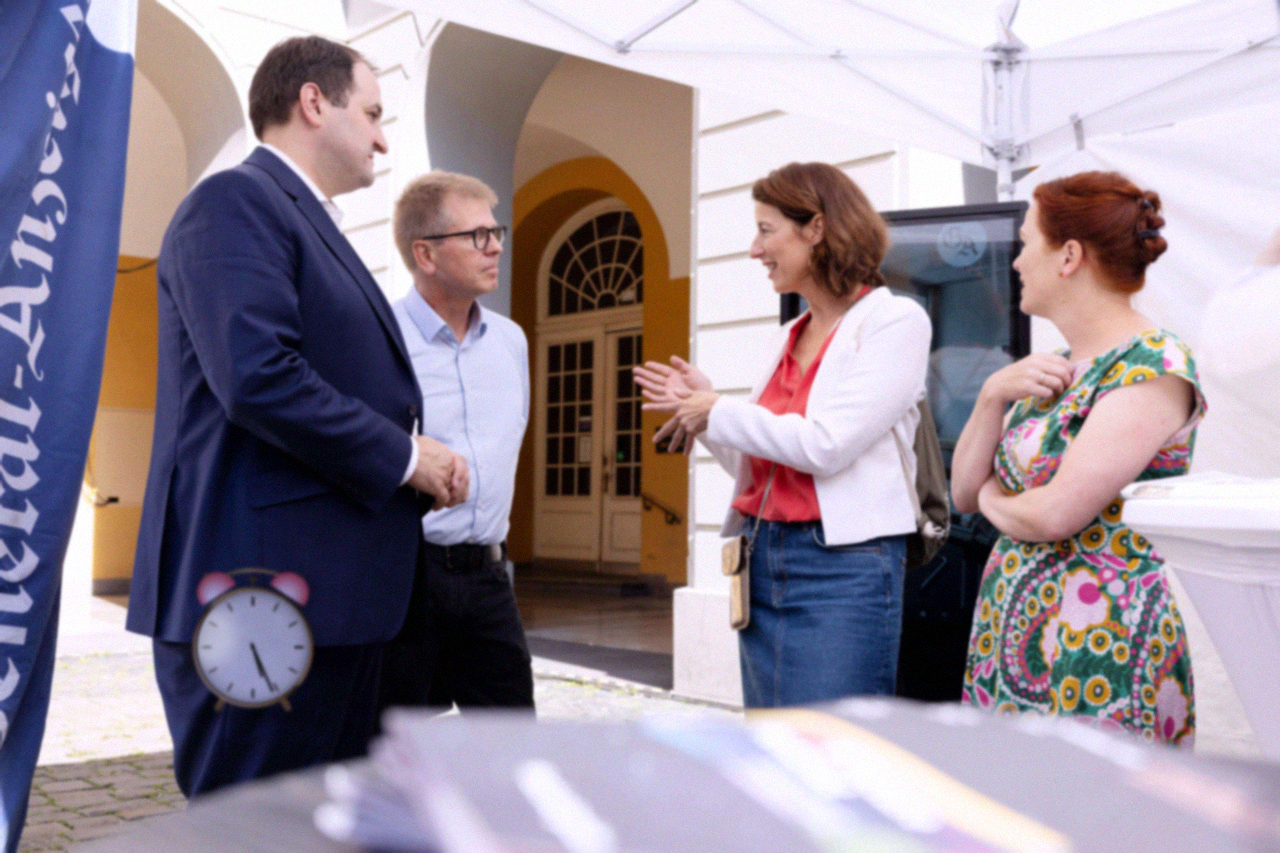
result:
{"hour": 5, "minute": 26}
